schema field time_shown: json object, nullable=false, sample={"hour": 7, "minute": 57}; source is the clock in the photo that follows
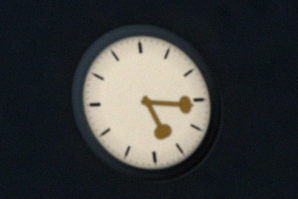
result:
{"hour": 5, "minute": 16}
